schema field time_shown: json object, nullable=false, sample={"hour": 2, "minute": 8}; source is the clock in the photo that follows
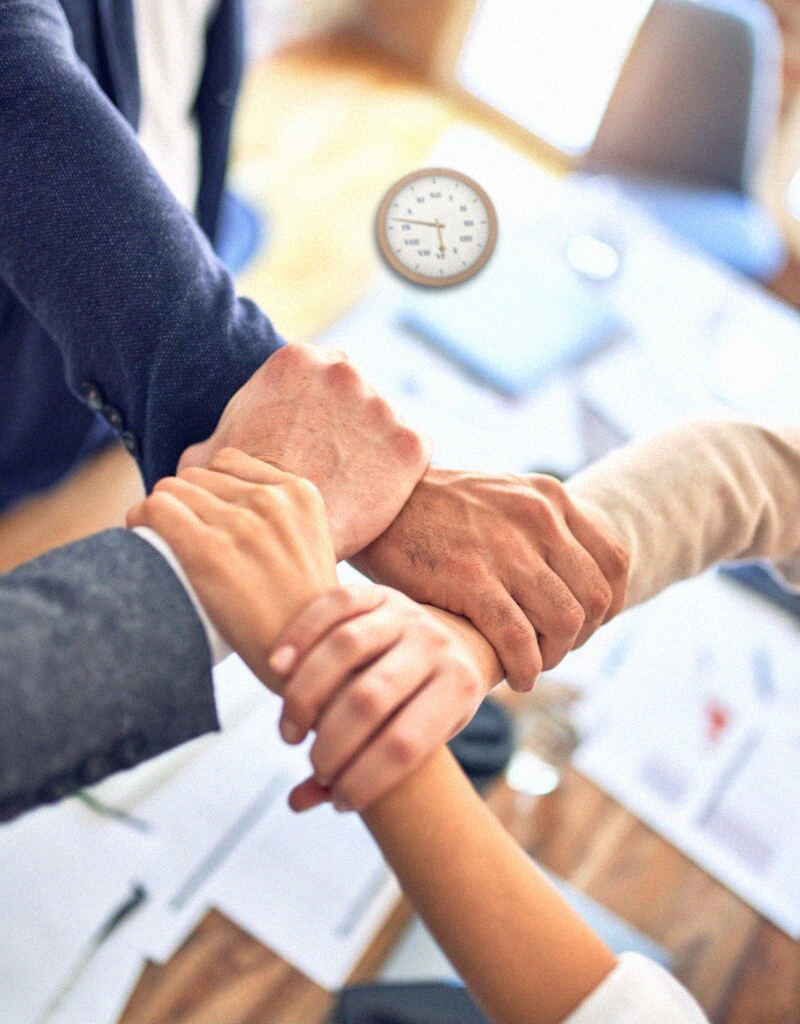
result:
{"hour": 5, "minute": 47}
